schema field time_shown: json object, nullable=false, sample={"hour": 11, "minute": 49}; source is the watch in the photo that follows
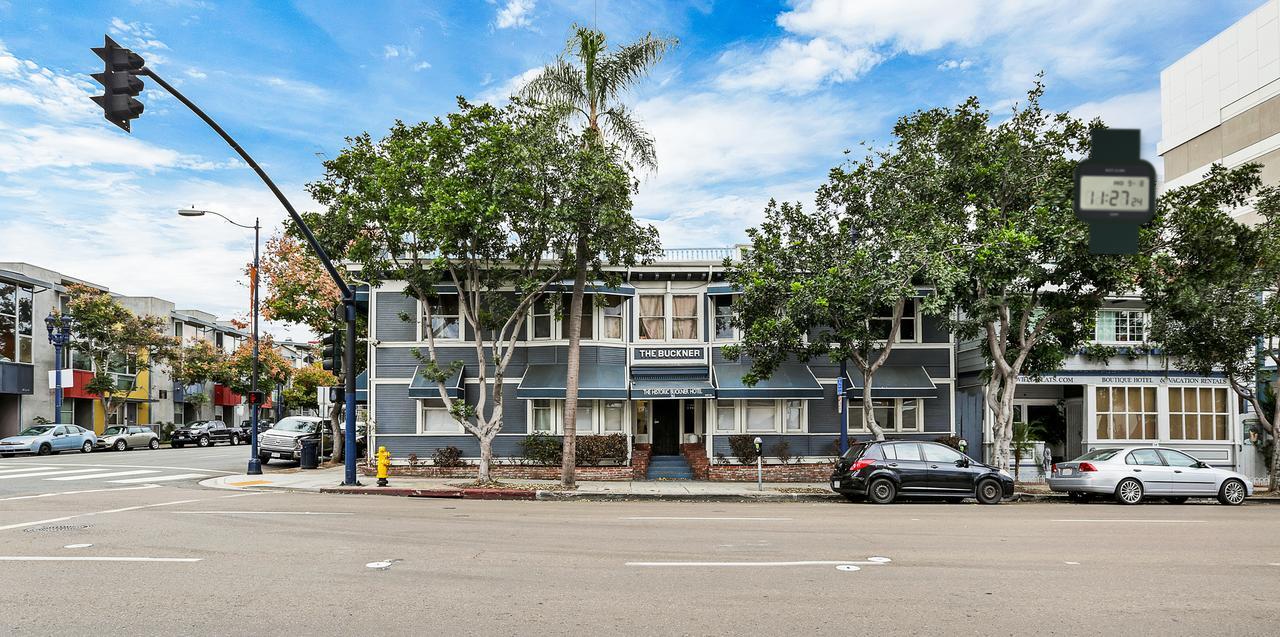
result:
{"hour": 11, "minute": 27}
